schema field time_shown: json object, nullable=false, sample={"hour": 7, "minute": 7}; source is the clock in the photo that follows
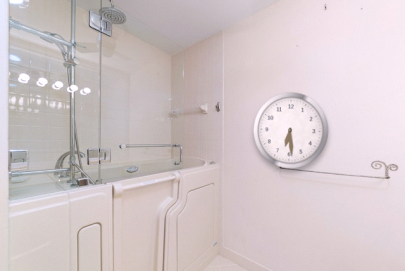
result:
{"hour": 6, "minute": 29}
